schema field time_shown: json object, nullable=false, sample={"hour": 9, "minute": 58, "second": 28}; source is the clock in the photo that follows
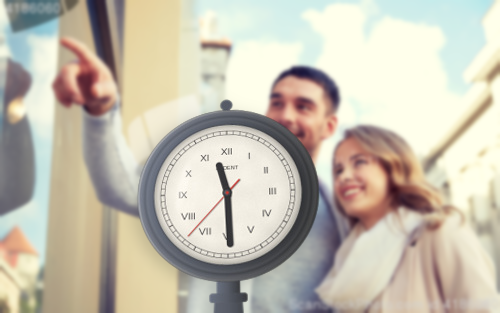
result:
{"hour": 11, "minute": 29, "second": 37}
